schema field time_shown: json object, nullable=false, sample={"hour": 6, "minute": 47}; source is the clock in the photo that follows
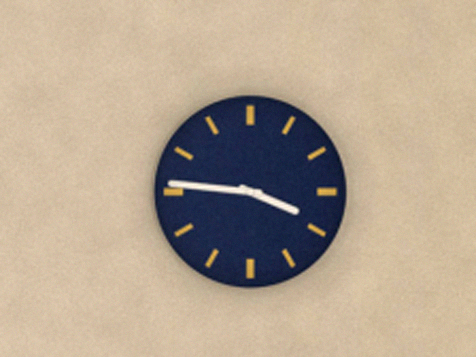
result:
{"hour": 3, "minute": 46}
